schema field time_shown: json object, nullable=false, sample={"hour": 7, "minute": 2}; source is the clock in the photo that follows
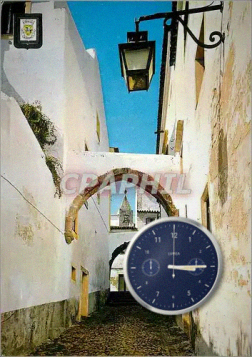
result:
{"hour": 3, "minute": 15}
